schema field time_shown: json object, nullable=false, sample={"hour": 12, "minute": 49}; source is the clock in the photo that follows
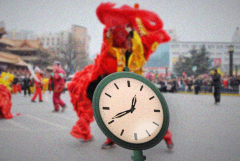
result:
{"hour": 12, "minute": 41}
